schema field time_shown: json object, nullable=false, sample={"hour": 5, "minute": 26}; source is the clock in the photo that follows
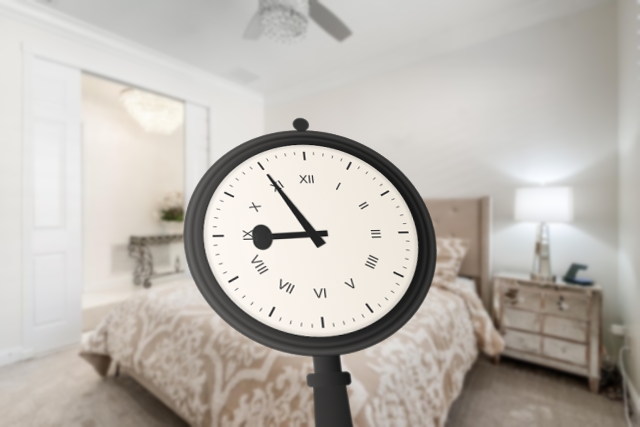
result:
{"hour": 8, "minute": 55}
